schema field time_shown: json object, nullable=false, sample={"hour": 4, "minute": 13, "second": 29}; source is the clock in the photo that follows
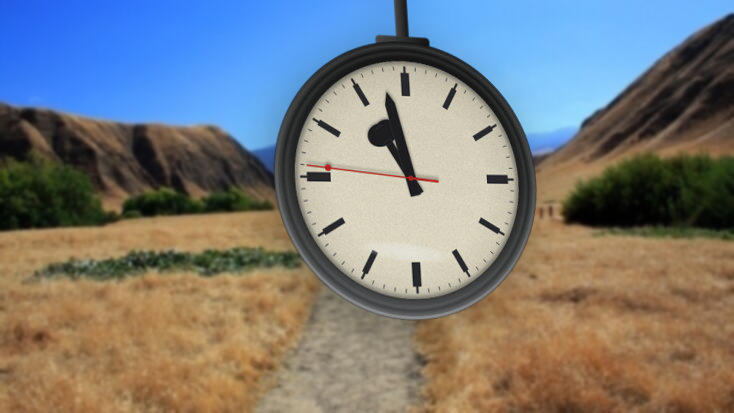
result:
{"hour": 10, "minute": 57, "second": 46}
